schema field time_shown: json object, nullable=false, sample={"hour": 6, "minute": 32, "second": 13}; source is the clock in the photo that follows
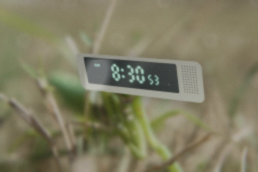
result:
{"hour": 8, "minute": 30, "second": 53}
